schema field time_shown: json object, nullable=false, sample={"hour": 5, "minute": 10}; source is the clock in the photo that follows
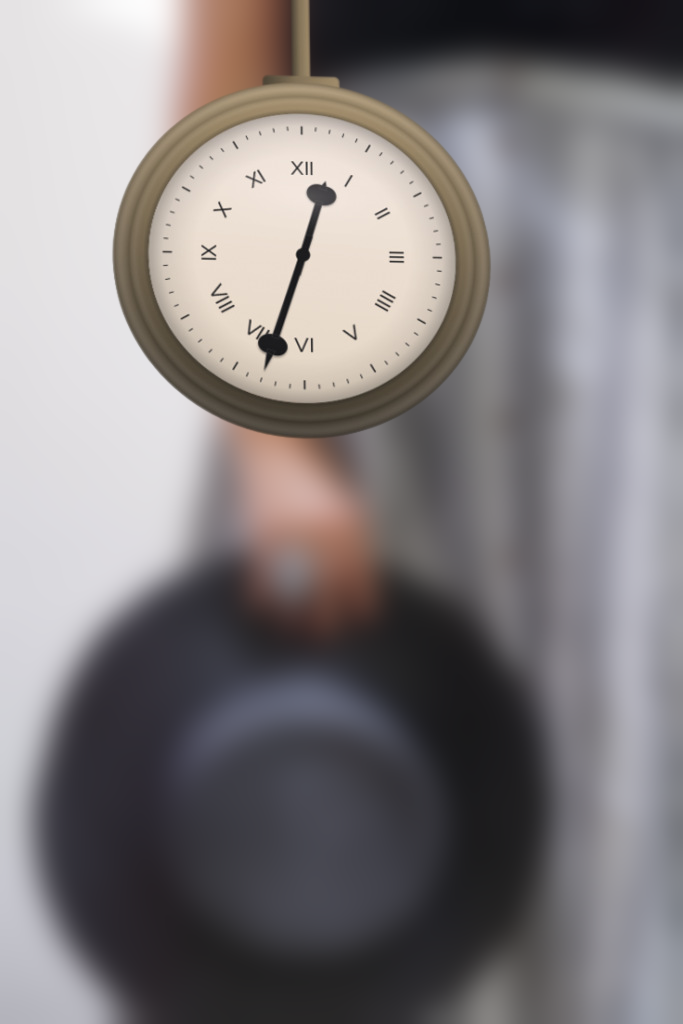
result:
{"hour": 12, "minute": 33}
